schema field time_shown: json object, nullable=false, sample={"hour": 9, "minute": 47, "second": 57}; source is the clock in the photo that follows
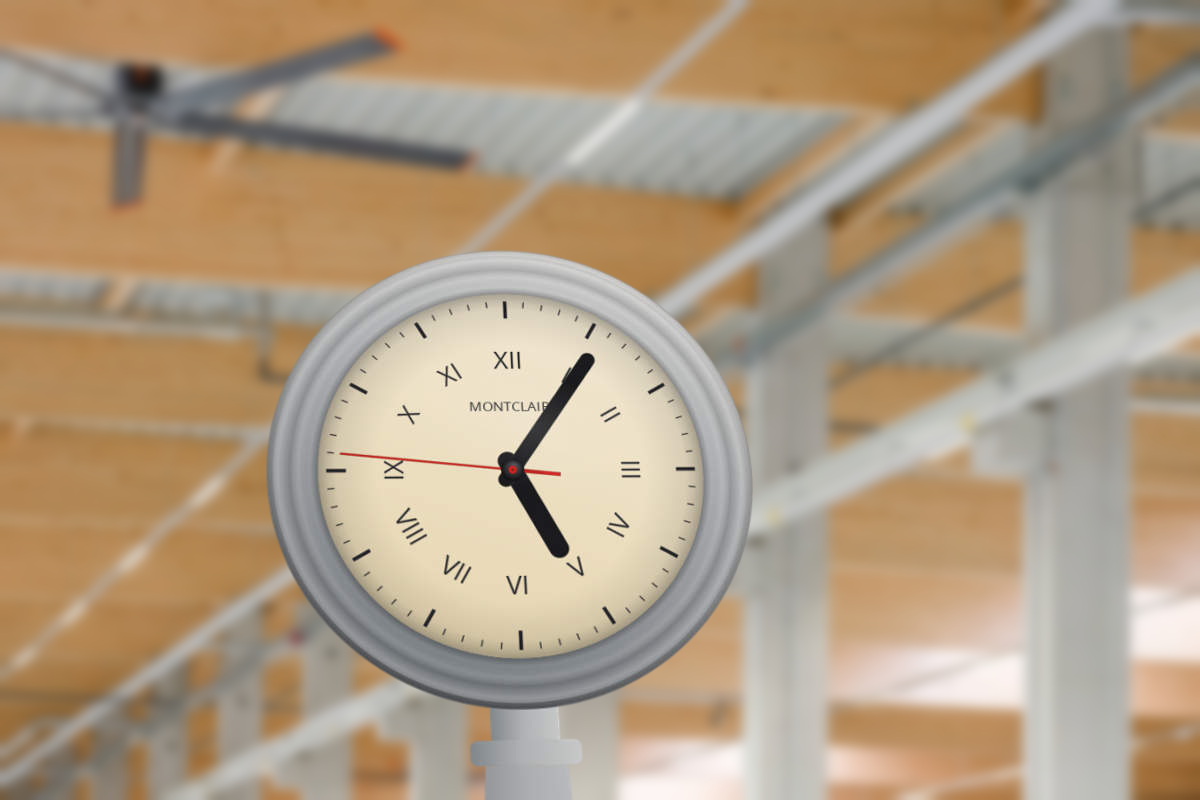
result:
{"hour": 5, "minute": 5, "second": 46}
